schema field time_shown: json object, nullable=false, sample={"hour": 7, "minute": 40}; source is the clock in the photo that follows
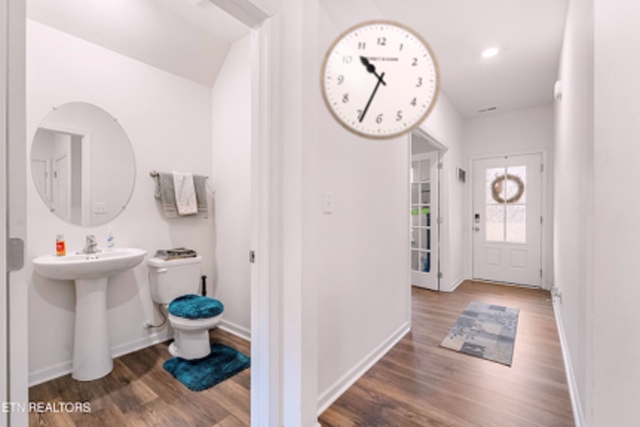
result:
{"hour": 10, "minute": 34}
